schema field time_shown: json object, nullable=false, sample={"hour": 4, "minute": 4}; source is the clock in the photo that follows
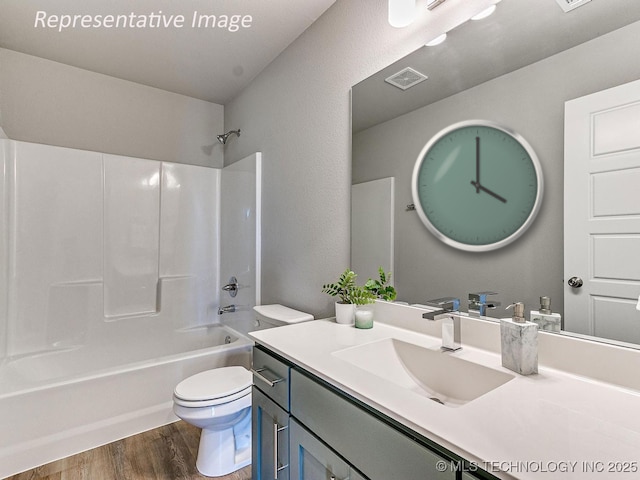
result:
{"hour": 4, "minute": 0}
